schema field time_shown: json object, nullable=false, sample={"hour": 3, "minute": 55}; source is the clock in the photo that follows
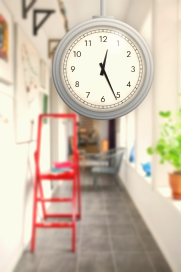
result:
{"hour": 12, "minute": 26}
